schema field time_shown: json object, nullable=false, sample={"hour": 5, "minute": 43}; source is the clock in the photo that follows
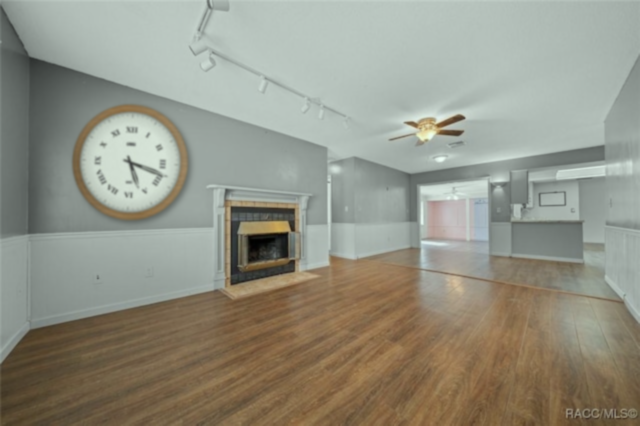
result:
{"hour": 5, "minute": 18}
